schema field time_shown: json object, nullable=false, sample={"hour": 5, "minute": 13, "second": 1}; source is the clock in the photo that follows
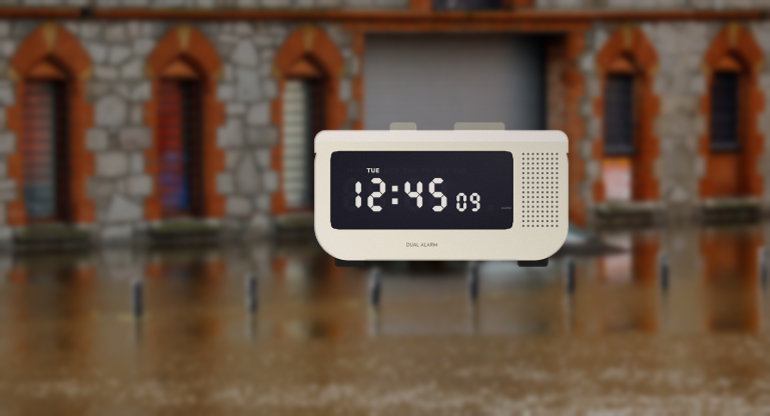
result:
{"hour": 12, "minute": 45, "second": 9}
